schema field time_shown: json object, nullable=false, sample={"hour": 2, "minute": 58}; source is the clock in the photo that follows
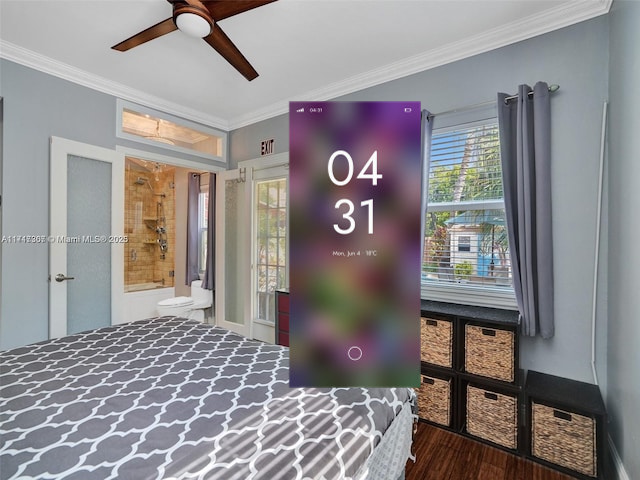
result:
{"hour": 4, "minute": 31}
